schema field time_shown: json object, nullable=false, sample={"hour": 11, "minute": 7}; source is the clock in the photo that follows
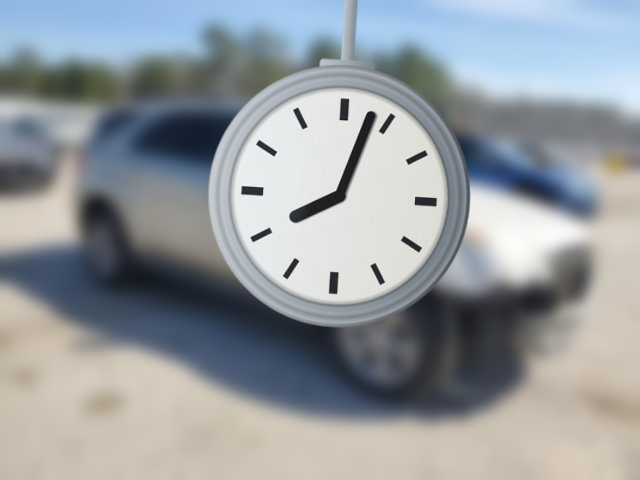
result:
{"hour": 8, "minute": 3}
